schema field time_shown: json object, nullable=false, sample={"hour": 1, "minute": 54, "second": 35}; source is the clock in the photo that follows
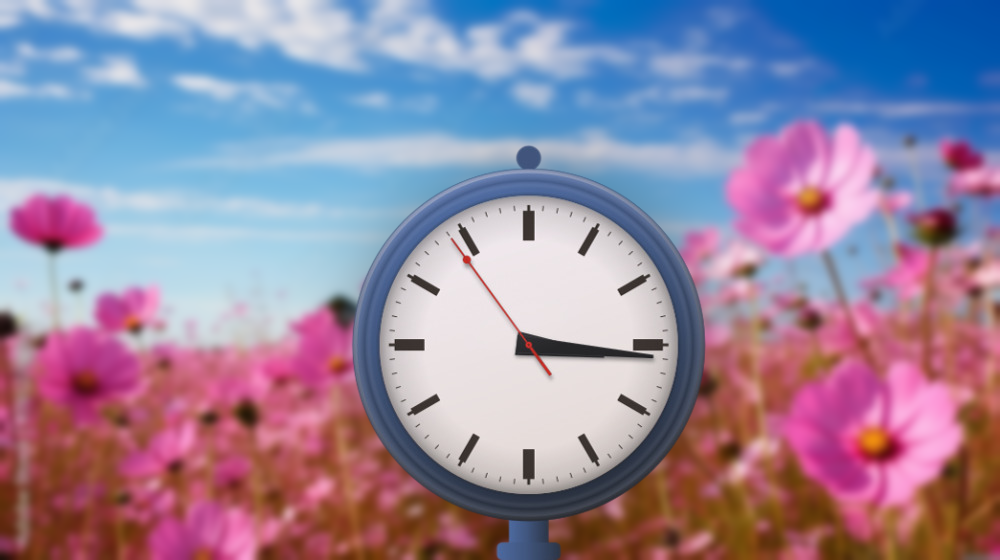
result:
{"hour": 3, "minute": 15, "second": 54}
